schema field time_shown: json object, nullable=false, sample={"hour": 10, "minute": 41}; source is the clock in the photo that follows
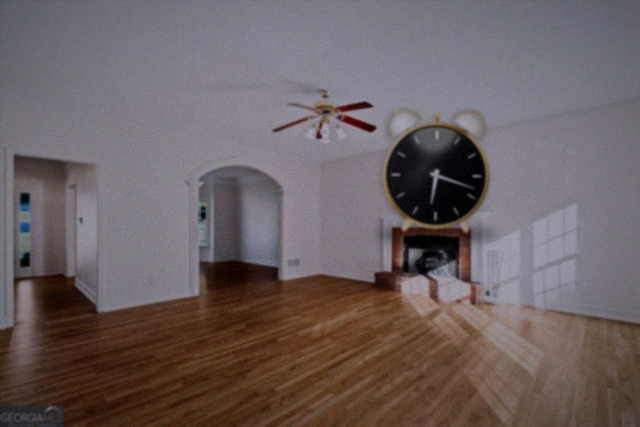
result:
{"hour": 6, "minute": 18}
